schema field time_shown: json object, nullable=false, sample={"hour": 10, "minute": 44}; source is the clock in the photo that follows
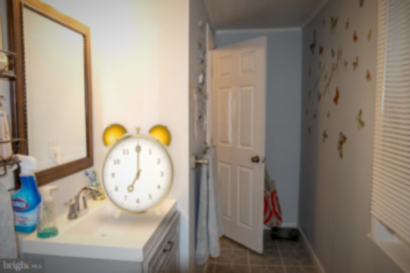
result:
{"hour": 7, "minute": 0}
